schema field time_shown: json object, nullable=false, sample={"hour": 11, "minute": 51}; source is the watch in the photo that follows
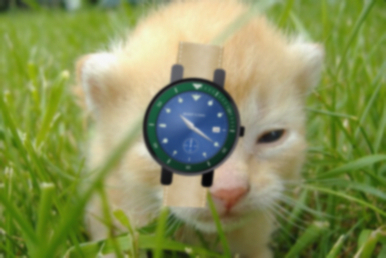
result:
{"hour": 10, "minute": 20}
